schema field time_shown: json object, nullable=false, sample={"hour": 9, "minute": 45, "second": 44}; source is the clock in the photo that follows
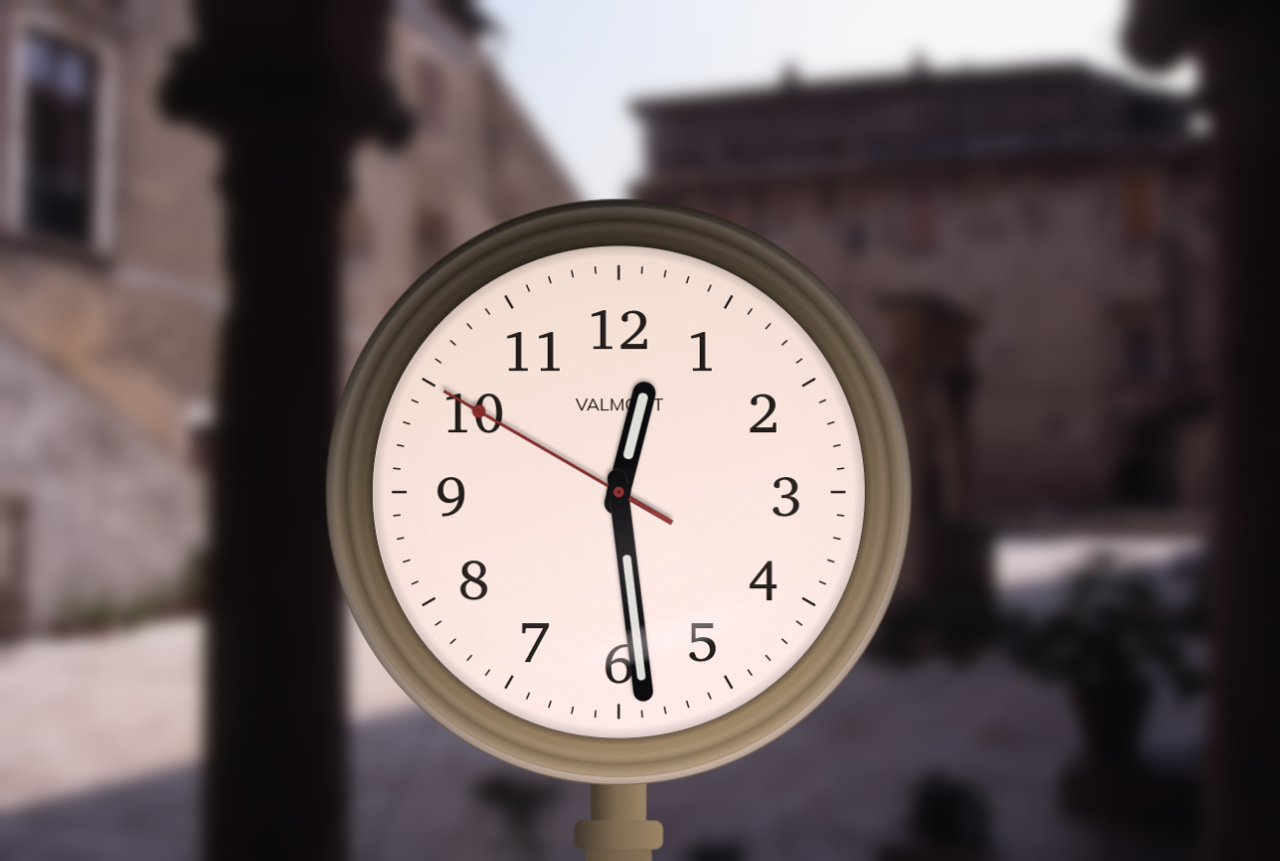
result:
{"hour": 12, "minute": 28, "second": 50}
